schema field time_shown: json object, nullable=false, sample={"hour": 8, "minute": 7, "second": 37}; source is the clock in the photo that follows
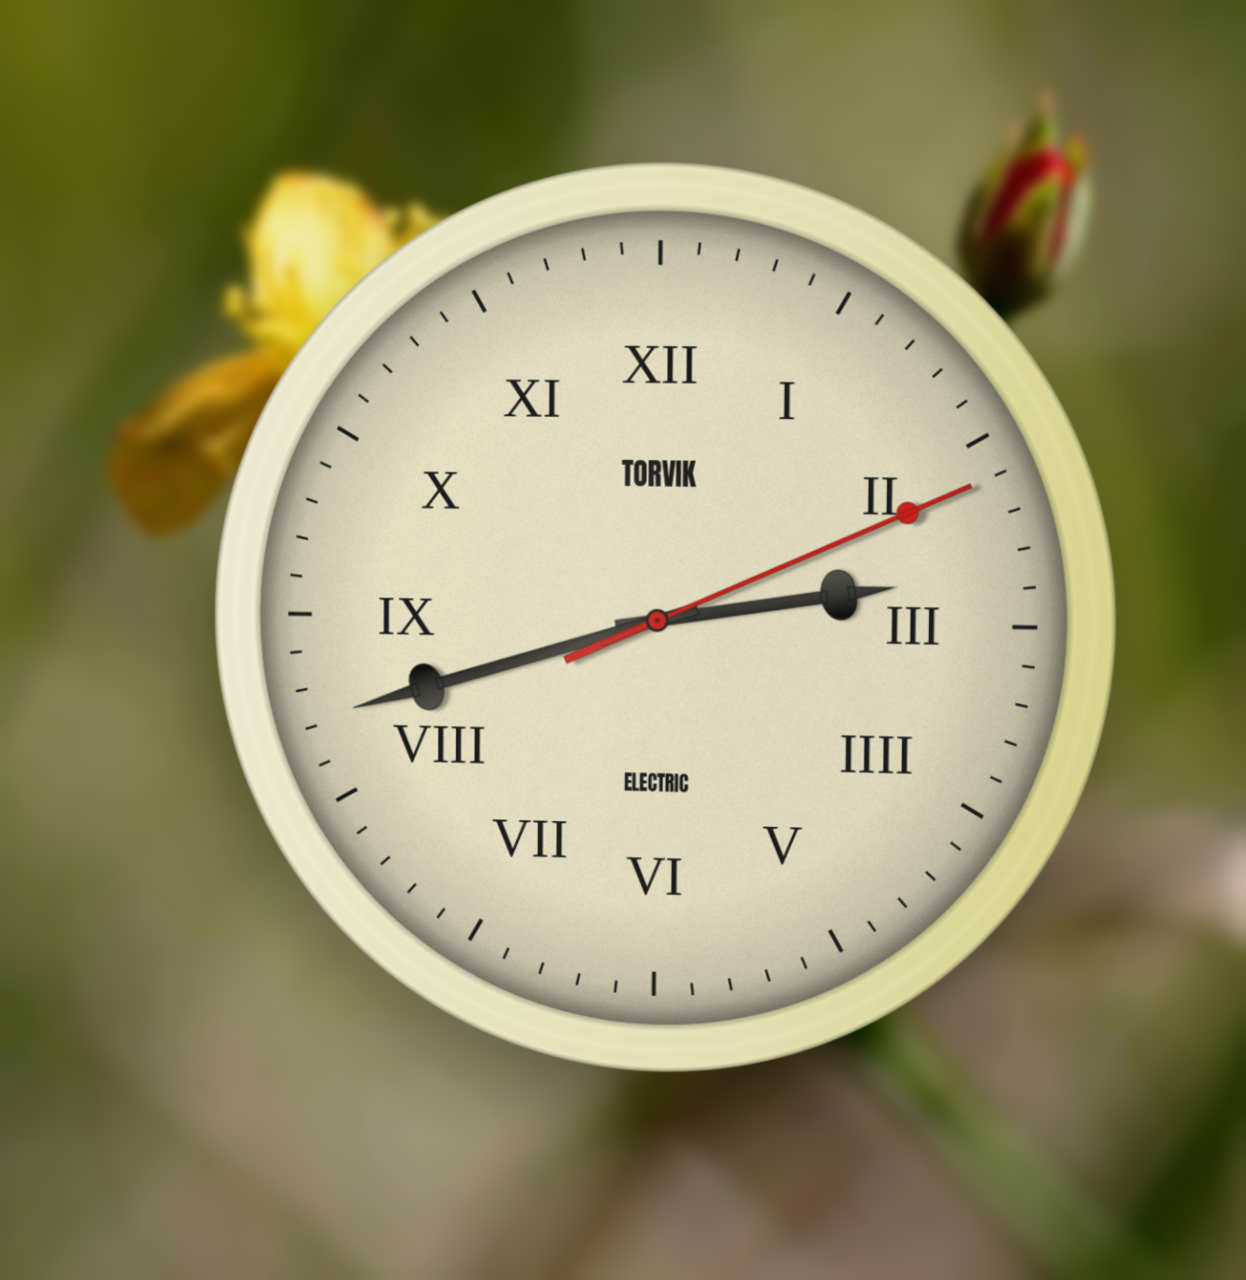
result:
{"hour": 2, "minute": 42, "second": 11}
